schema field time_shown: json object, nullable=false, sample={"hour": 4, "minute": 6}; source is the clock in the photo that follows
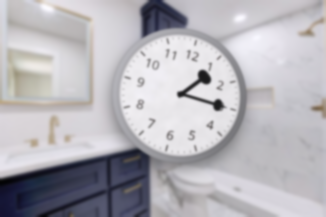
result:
{"hour": 1, "minute": 15}
